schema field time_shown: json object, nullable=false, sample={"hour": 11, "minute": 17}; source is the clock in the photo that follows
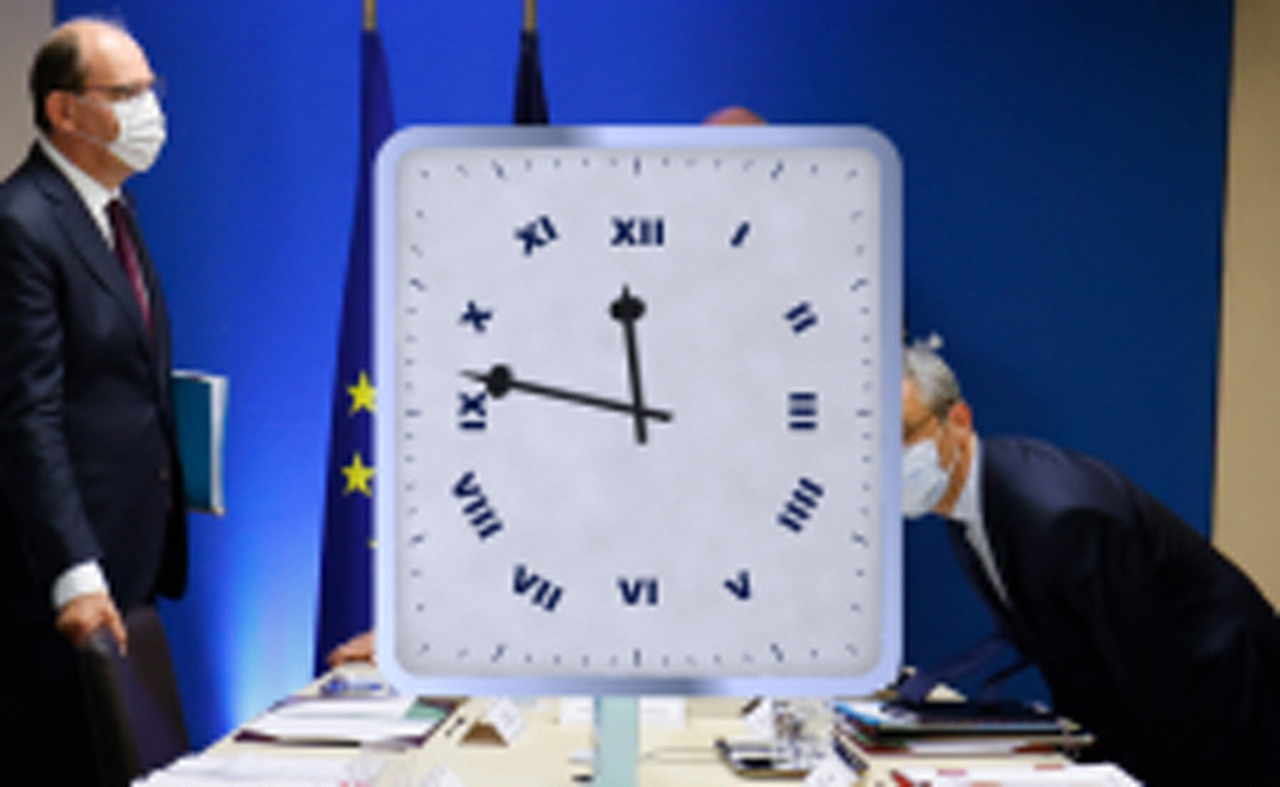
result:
{"hour": 11, "minute": 47}
